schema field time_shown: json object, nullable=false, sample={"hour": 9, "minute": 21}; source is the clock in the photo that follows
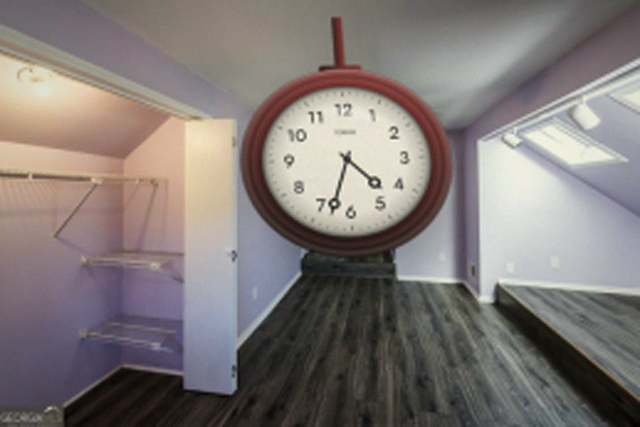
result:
{"hour": 4, "minute": 33}
